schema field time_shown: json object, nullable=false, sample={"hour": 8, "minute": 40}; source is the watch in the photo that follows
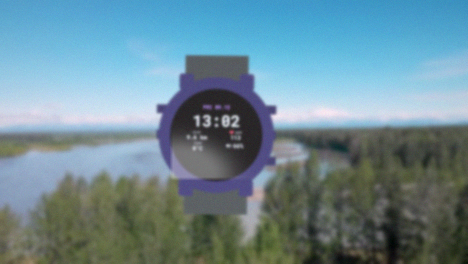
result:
{"hour": 13, "minute": 2}
